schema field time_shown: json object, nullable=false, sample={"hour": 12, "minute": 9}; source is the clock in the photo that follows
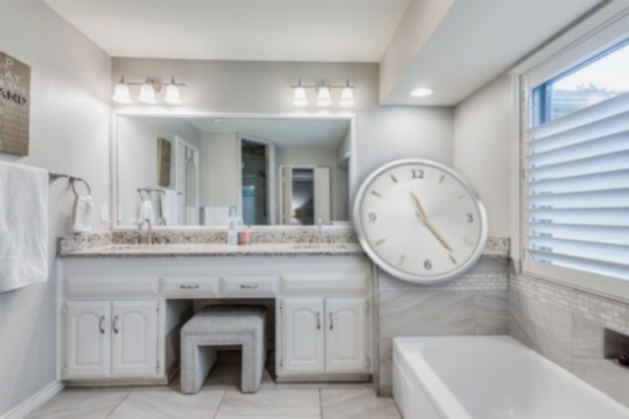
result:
{"hour": 11, "minute": 24}
